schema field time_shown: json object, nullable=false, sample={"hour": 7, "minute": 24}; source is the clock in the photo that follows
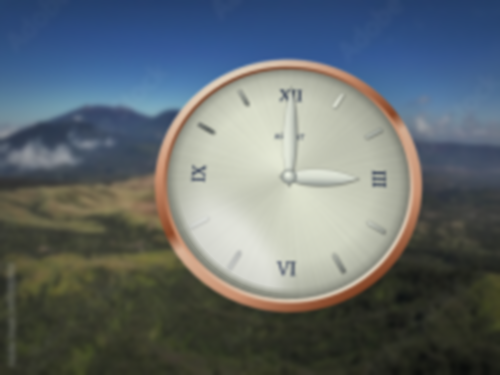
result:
{"hour": 3, "minute": 0}
